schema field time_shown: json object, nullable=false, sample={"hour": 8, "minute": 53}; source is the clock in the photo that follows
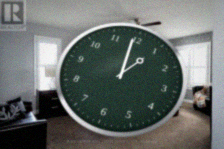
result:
{"hour": 12, "minute": 59}
